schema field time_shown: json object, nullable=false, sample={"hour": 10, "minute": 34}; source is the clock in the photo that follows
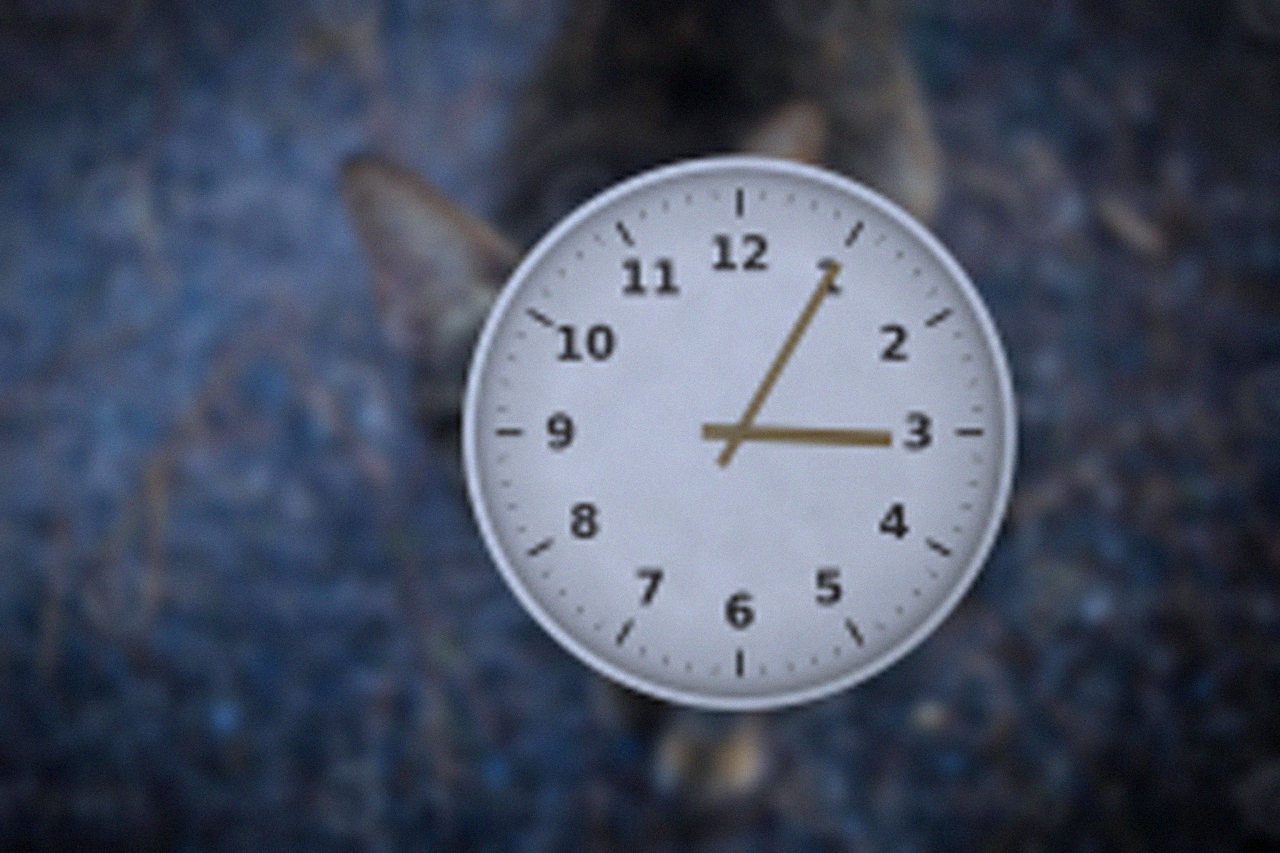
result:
{"hour": 3, "minute": 5}
